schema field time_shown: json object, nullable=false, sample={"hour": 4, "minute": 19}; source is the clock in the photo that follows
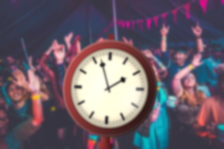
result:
{"hour": 1, "minute": 57}
